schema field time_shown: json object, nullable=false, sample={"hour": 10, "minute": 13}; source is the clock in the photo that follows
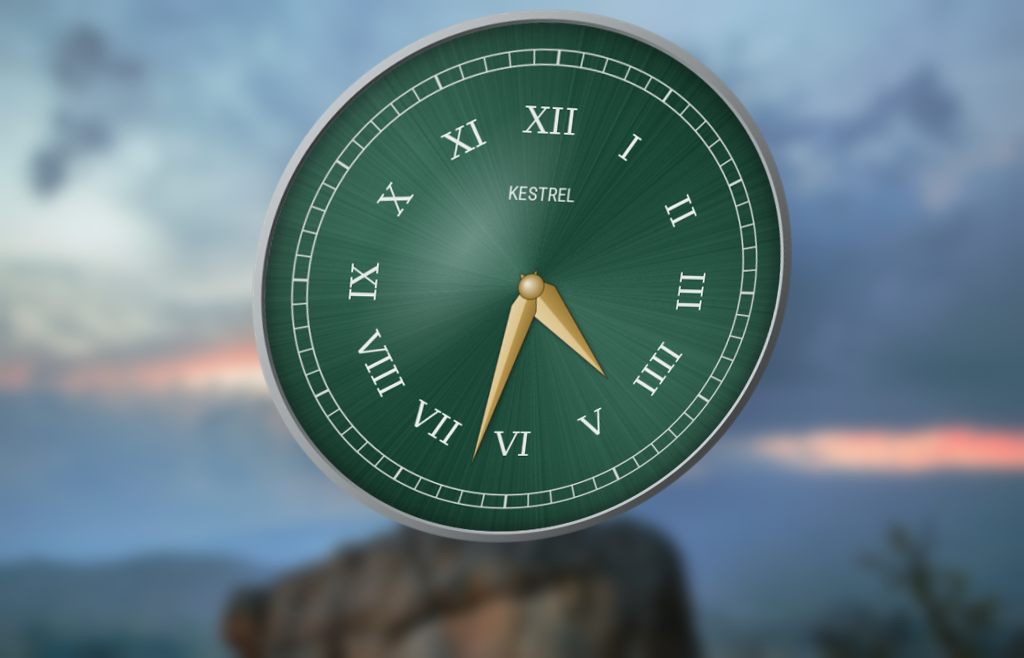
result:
{"hour": 4, "minute": 32}
